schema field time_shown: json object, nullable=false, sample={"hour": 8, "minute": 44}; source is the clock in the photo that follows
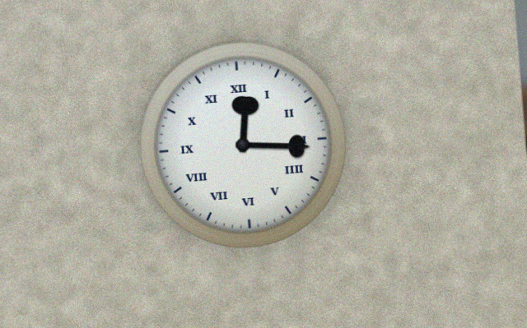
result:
{"hour": 12, "minute": 16}
